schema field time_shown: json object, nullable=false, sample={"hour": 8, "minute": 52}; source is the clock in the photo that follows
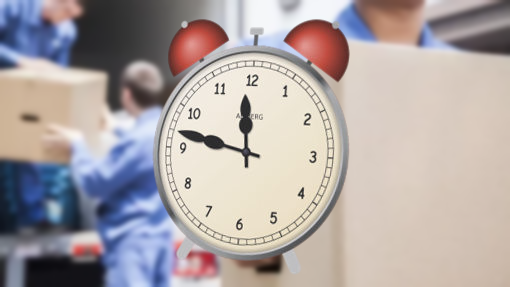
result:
{"hour": 11, "minute": 47}
